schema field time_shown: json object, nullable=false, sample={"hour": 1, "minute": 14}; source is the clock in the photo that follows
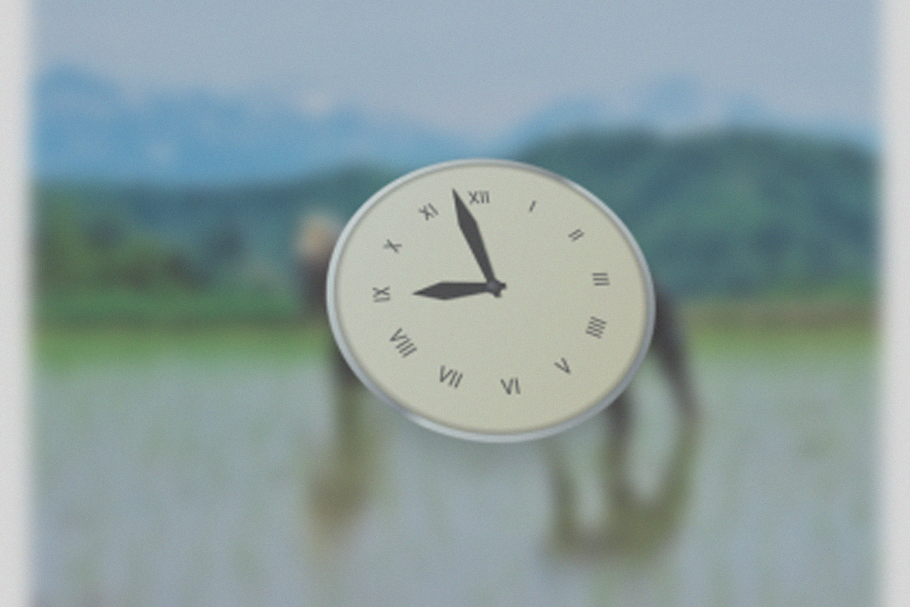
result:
{"hour": 8, "minute": 58}
